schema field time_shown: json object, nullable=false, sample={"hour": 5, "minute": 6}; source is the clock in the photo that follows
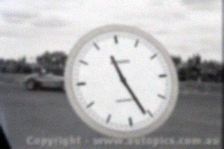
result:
{"hour": 11, "minute": 26}
